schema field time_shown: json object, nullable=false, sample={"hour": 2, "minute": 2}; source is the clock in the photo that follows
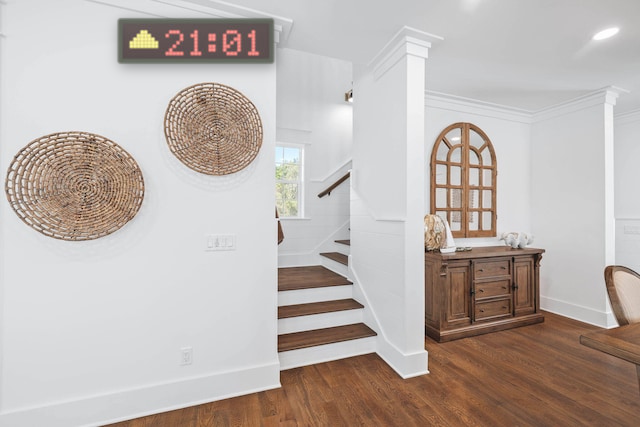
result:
{"hour": 21, "minute": 1}
